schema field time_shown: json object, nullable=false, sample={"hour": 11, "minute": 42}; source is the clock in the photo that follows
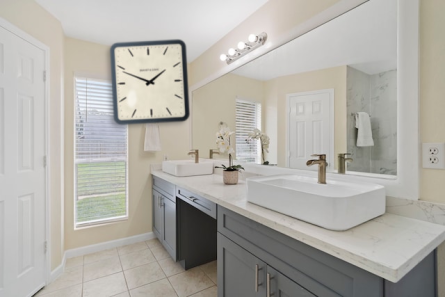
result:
{"hour": 1, "minute": 49}
